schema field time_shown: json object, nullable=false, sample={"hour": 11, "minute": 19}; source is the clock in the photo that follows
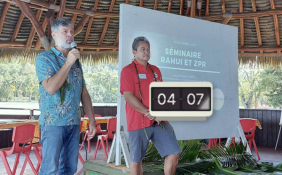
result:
{"hour": 4, "minute": 7}
